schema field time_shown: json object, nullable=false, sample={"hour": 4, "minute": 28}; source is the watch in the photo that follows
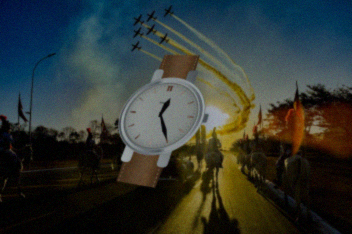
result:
{"hour": 12, "minute": 25}
